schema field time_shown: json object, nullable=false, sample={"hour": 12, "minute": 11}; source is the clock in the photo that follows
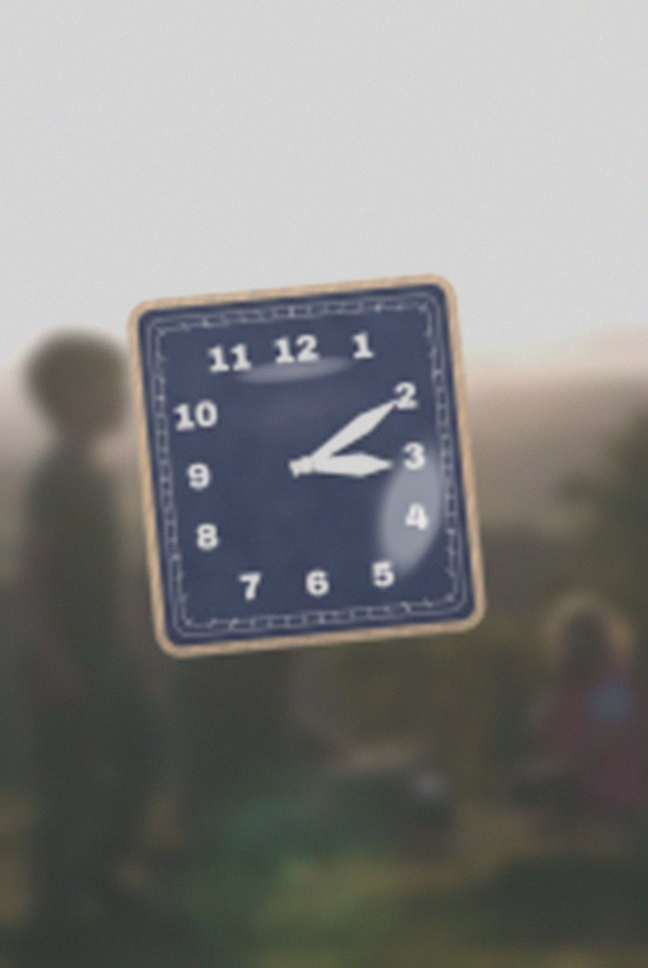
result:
{"hour": 3, "minute": 10}
